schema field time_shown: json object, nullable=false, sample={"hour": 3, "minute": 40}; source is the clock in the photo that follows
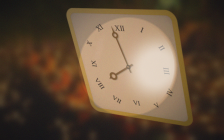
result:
{"hour": 7, "minute": 58}
